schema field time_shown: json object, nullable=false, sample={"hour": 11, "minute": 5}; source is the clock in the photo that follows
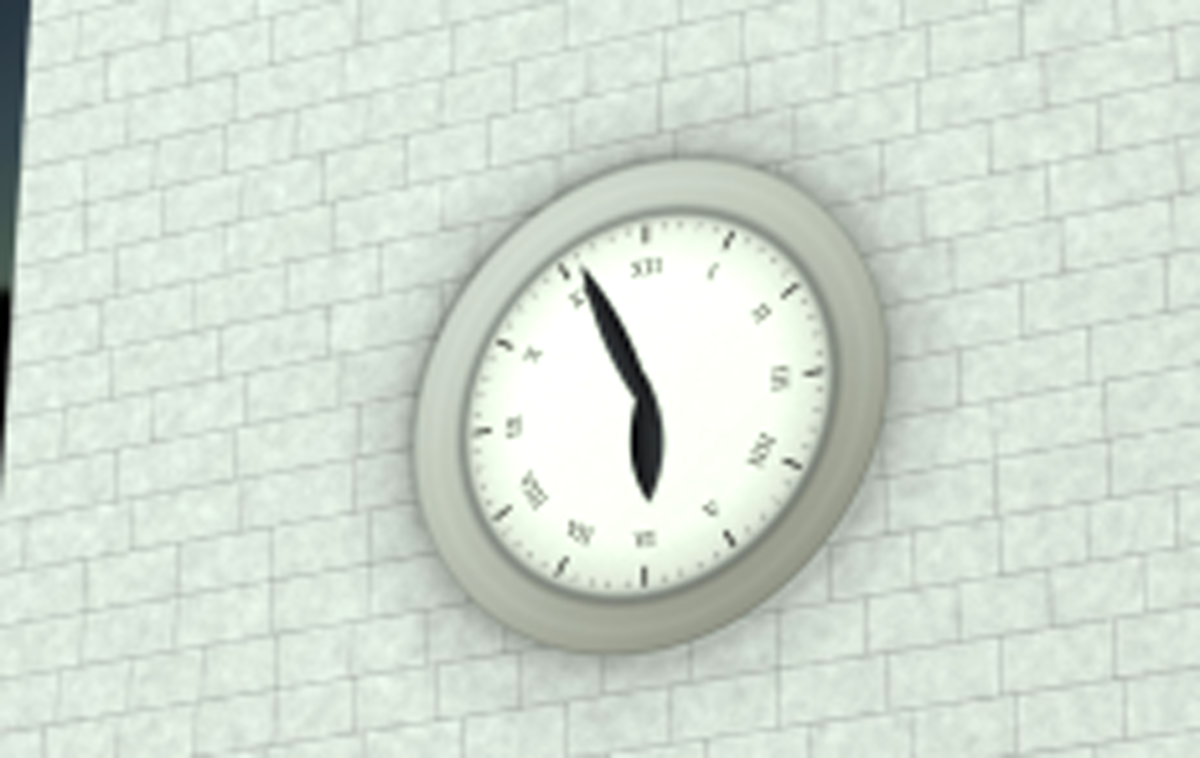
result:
{"hour": 5, "minute": 56}
